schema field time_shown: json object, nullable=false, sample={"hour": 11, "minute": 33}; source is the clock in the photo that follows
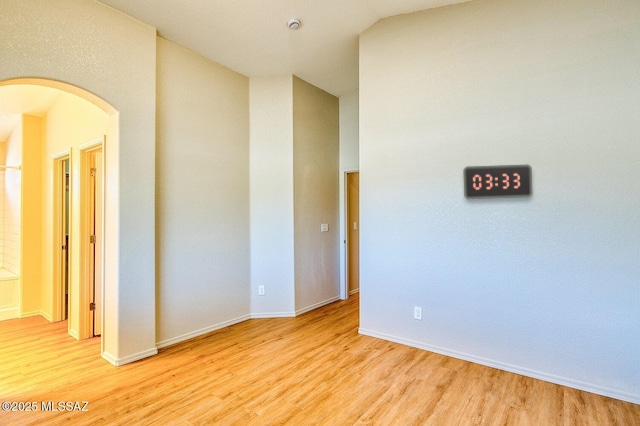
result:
{"hour": 3, "minute": 33}
